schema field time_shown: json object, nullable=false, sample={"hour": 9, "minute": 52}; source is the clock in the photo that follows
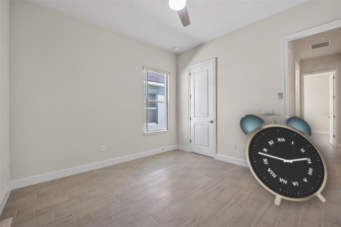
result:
{"hour": 2, "minute": 48}
